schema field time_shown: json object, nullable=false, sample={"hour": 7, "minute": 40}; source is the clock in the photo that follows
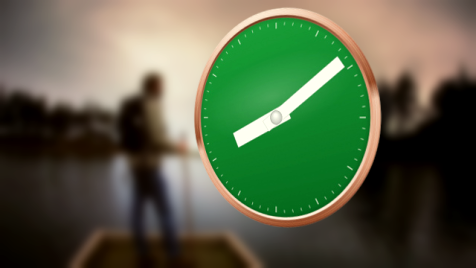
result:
{"hour": 8, "minute": 9}
